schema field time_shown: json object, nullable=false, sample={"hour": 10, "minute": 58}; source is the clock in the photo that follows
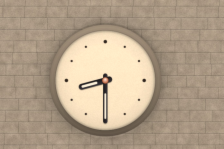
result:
{"hour": 8, "minute": 30}
